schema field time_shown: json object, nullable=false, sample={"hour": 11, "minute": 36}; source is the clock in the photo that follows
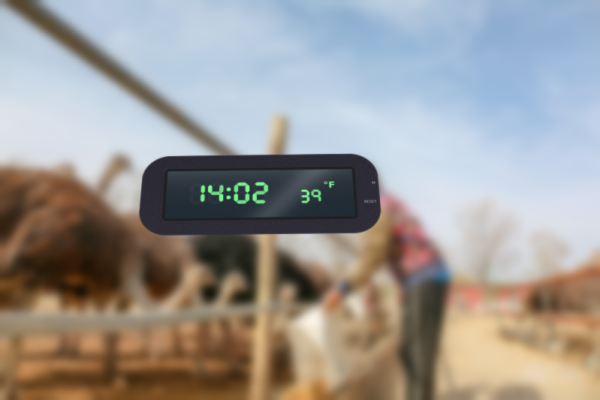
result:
{"hour": 14, "minute": 2}
